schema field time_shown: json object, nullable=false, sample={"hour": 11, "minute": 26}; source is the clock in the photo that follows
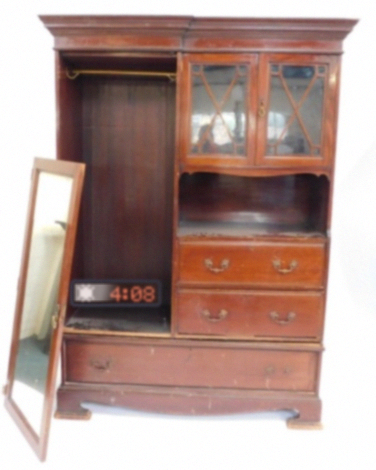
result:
{"hour": 4, "minute": 8}
